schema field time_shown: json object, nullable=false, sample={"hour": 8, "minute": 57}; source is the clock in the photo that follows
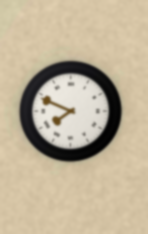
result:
{"hour": 7, "minute": 49}
